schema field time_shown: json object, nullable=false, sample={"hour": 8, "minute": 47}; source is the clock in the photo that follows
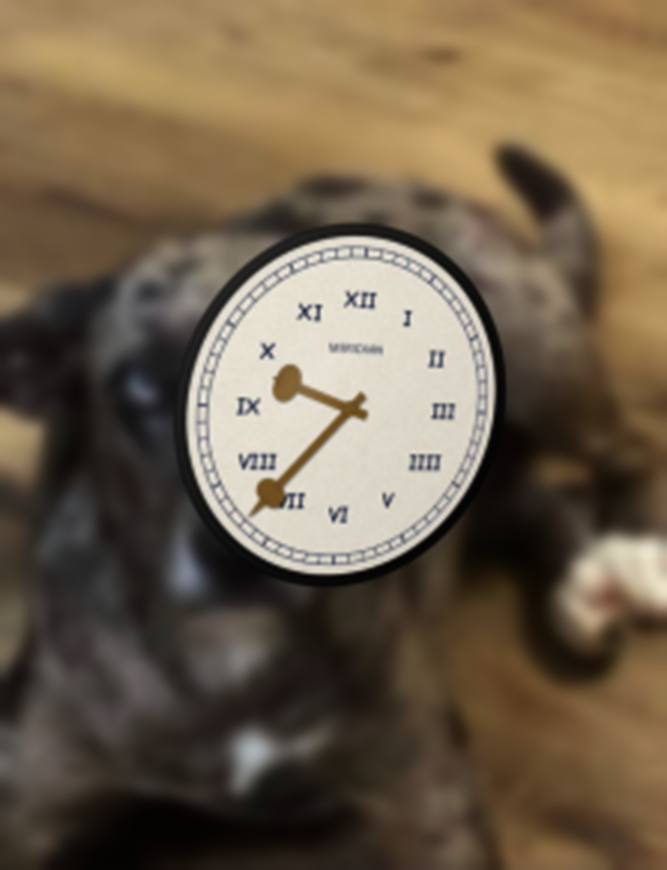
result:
{"hour": 9, "minute": 37}
